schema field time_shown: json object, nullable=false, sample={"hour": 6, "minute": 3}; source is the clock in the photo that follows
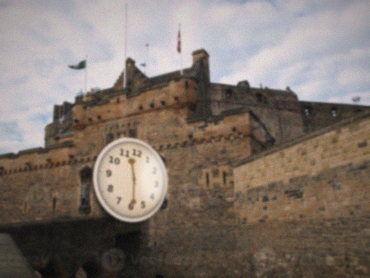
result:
{"hour": 11, "minute": 29}
